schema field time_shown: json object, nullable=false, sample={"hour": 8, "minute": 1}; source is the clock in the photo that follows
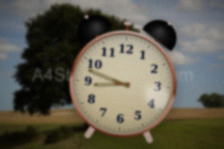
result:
{"hour": 8, "minute": 48}
